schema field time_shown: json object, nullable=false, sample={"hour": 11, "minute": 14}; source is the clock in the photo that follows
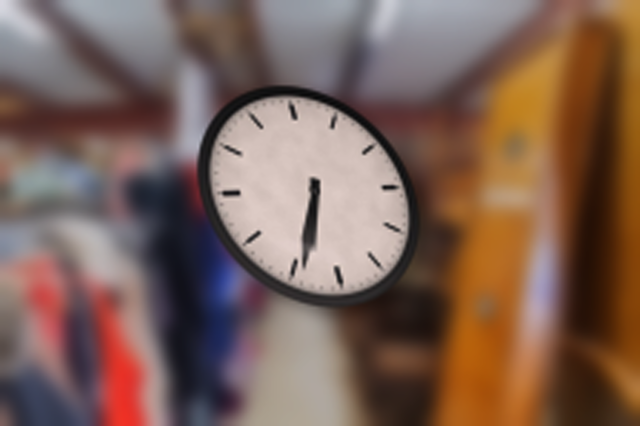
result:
{"hour": 6, "minute": 34}
